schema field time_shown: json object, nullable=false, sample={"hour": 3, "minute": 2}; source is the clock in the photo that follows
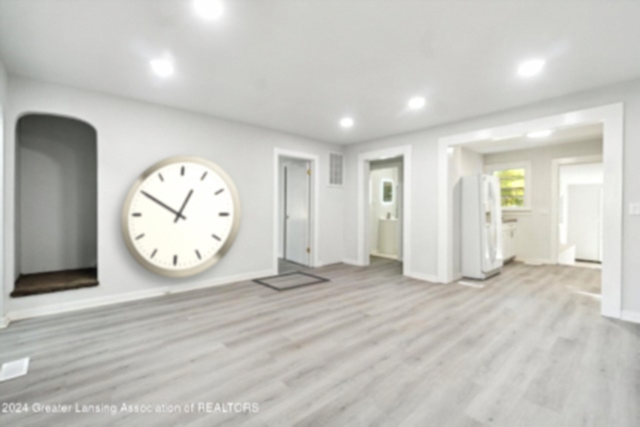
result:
{"hour": 12, "minute": 50}
